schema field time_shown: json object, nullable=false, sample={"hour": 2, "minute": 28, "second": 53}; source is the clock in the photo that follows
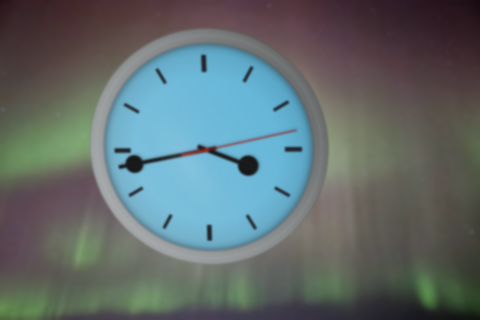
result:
{"hour": 3, "minute": 43, "second": 13}
